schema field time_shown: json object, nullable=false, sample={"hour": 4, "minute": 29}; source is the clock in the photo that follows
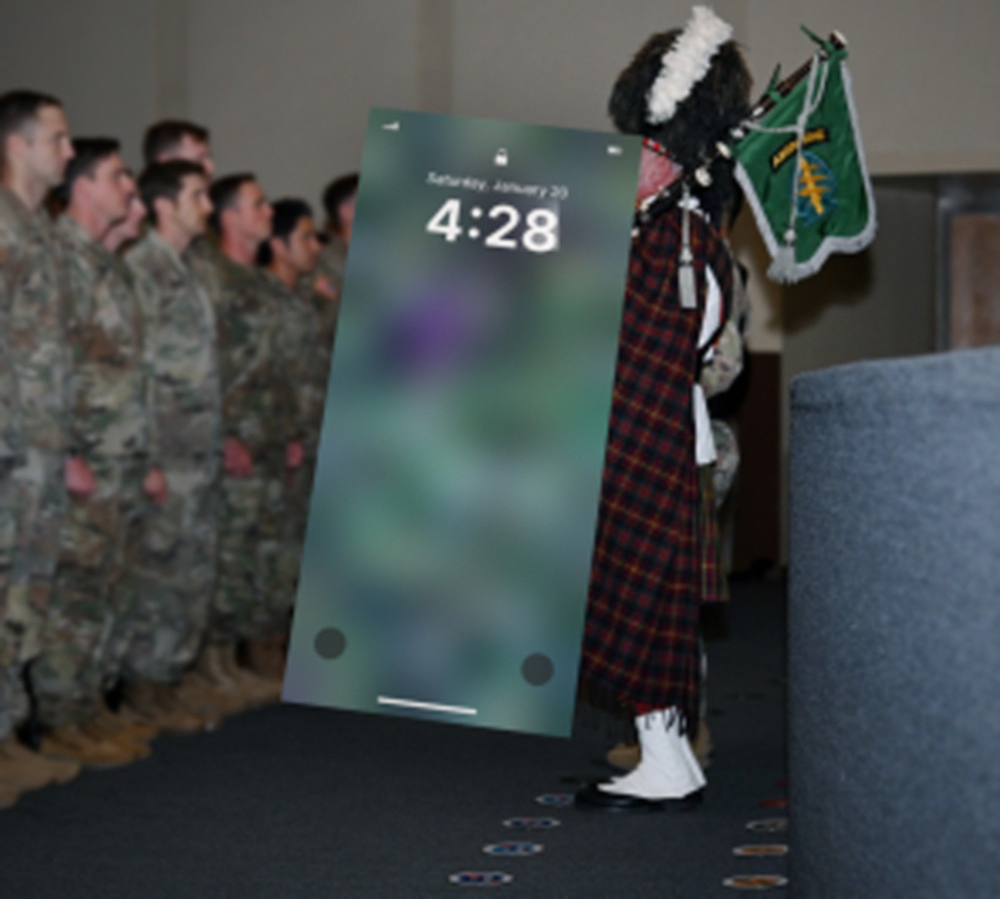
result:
{"hour": 4, "minute": 28}
